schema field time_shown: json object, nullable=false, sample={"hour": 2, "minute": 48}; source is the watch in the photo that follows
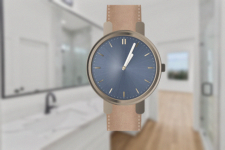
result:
{"hour": 1, "minute": 4}
